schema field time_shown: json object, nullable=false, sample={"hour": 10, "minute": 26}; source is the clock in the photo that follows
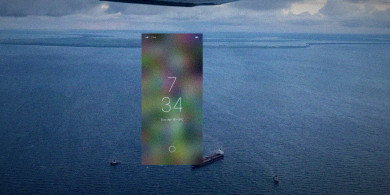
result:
{"hour": 7, "minute": 34}
